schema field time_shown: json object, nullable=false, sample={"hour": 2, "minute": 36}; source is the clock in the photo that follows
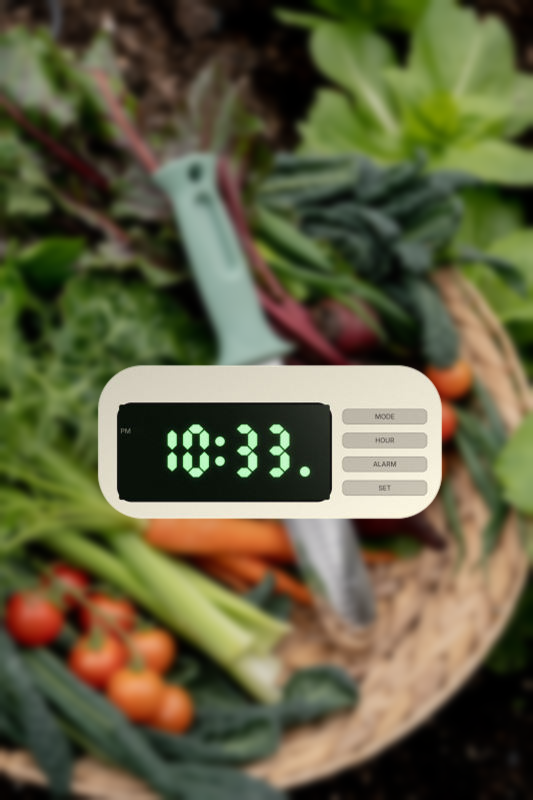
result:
{"hour": 10, "minute": 33}
